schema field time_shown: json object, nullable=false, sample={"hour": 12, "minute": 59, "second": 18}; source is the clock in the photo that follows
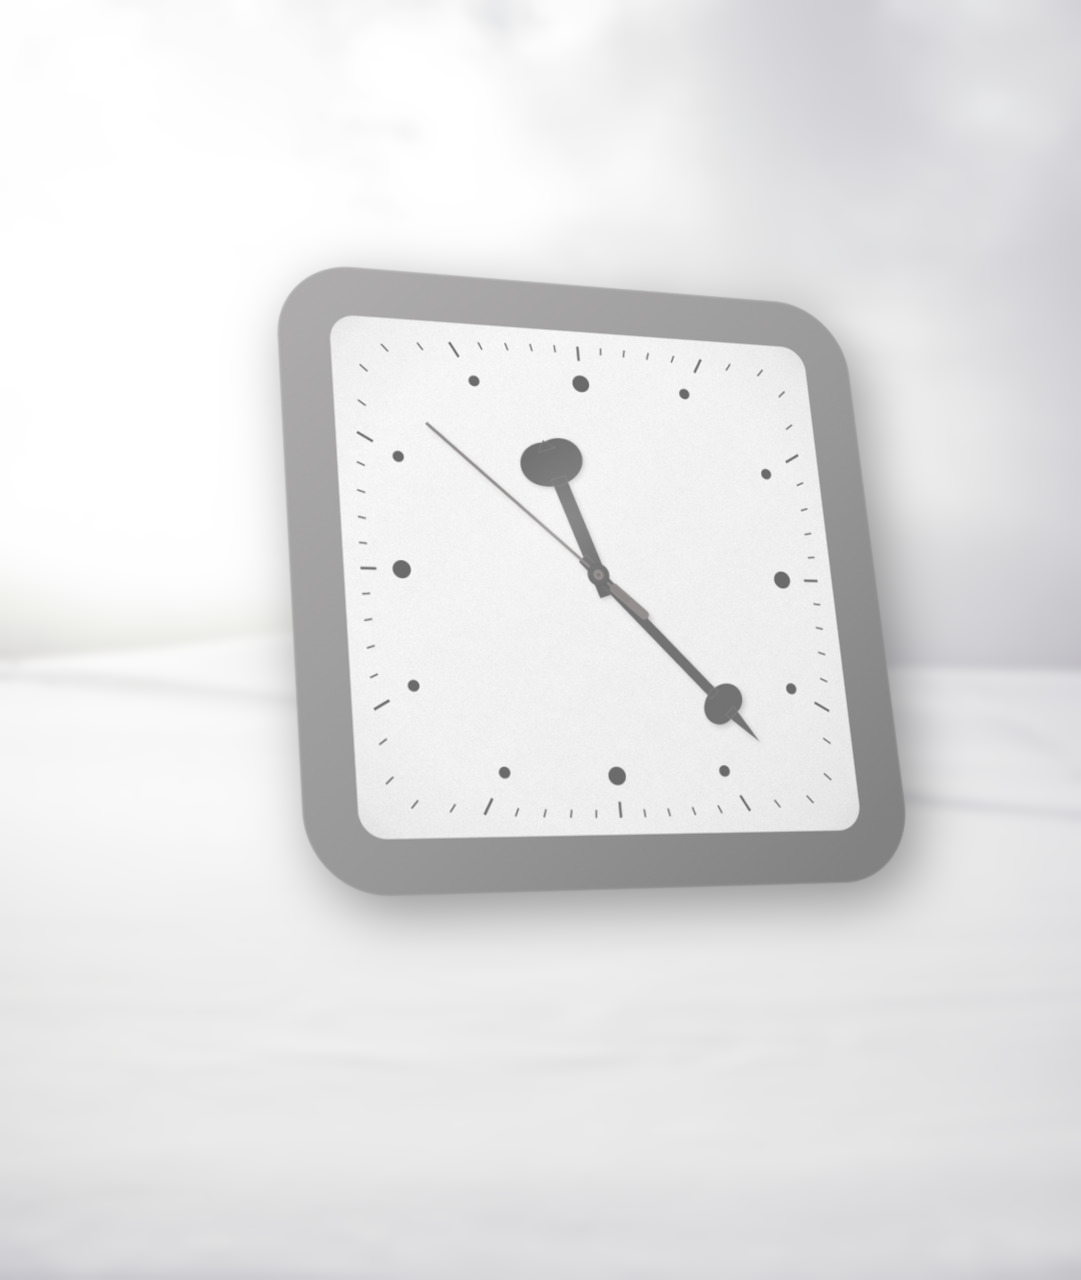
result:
{"hour": 11, "minute": 22, "second": 52}
